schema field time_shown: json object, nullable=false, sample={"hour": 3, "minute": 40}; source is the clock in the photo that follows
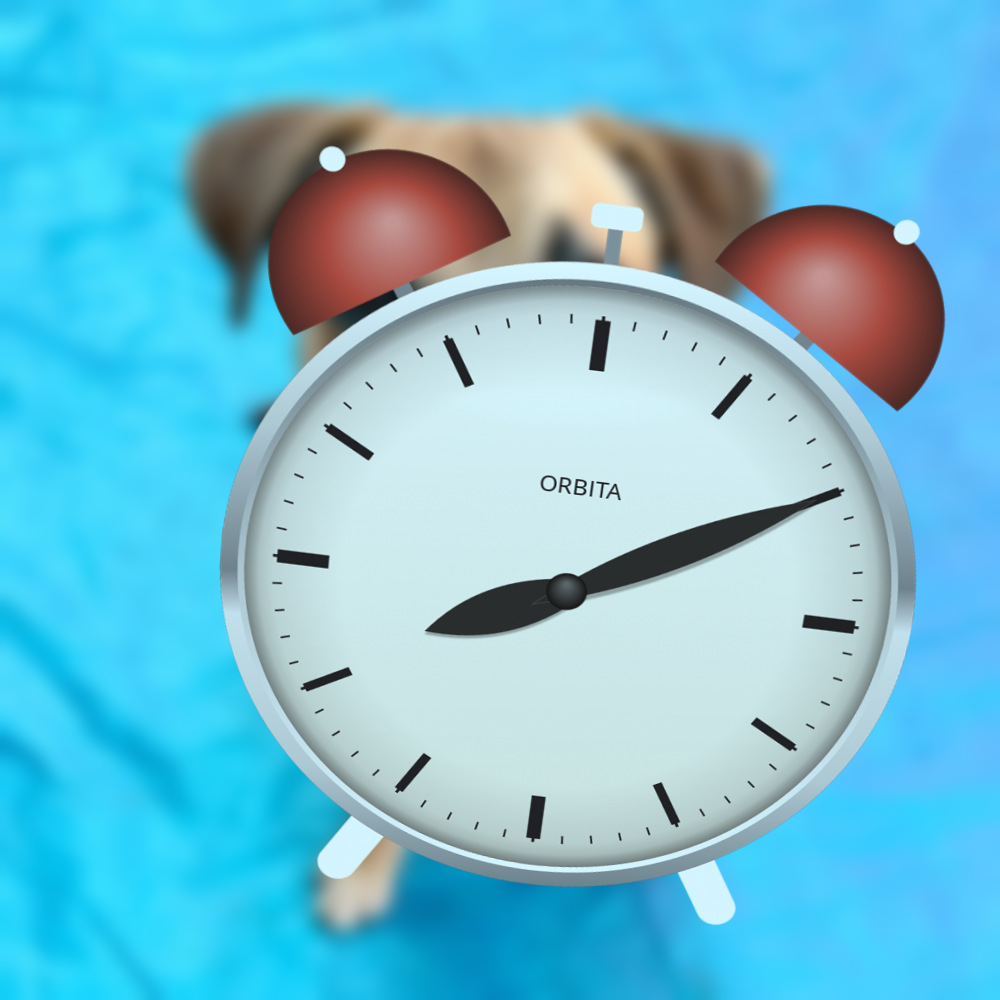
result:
{"hour": 8, "minute": 10}
